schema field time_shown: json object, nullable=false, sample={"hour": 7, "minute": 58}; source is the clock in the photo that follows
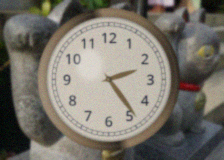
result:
{"hour": 2, "minute": 24}
